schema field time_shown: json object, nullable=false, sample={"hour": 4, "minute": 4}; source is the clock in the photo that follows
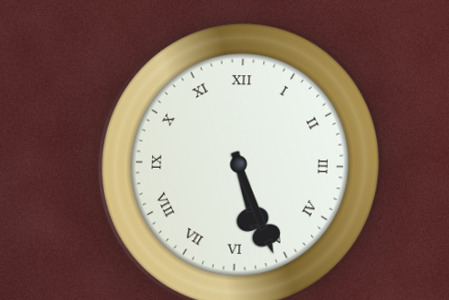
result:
{"hour": 5, "minute": 26}
